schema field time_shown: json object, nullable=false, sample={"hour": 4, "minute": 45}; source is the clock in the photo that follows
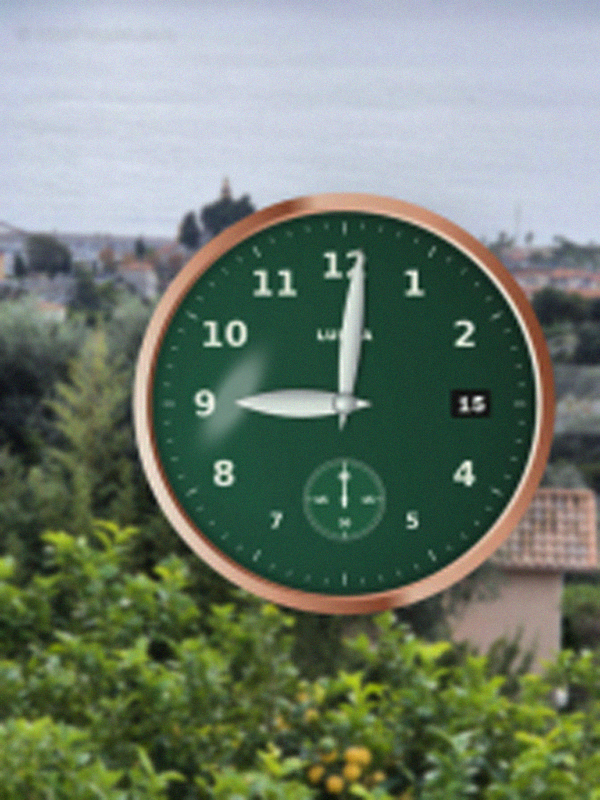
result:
{"hour": 9, "minute": 1}
